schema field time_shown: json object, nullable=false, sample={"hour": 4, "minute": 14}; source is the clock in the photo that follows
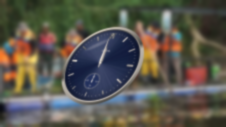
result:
{"hour": 11, "minute": 59}
